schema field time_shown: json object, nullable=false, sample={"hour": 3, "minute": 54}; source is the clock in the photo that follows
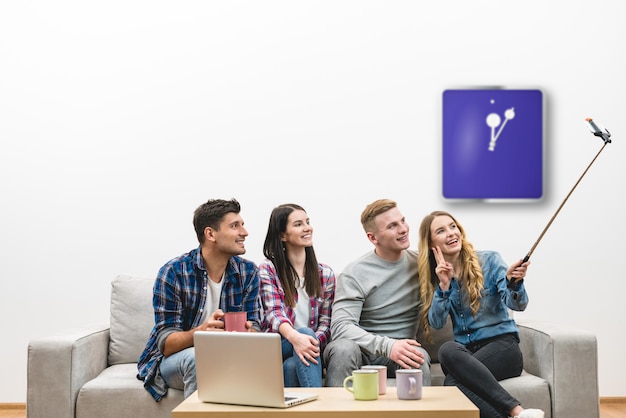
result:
{"hour": 12, "minute": 5}
